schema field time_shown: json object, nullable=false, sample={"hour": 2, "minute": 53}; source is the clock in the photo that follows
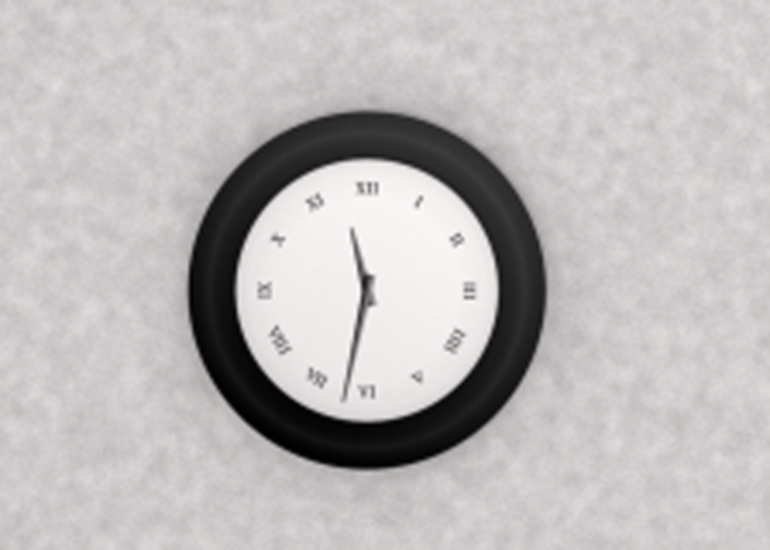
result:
{"hour": 11, "minute": 32}
